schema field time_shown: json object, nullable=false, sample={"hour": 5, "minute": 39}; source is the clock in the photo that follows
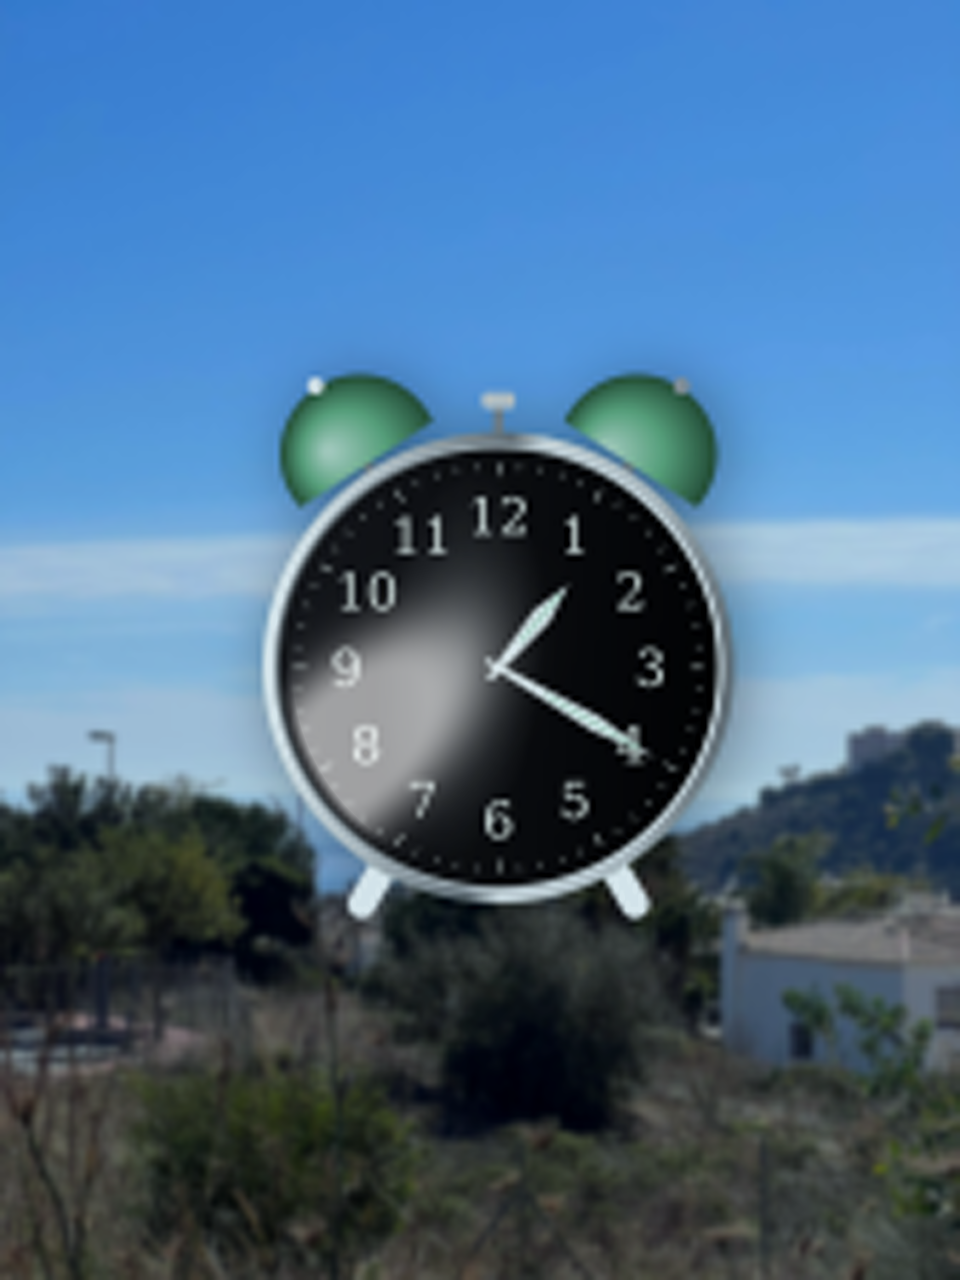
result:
{"hour": 1, "minute": 20}
